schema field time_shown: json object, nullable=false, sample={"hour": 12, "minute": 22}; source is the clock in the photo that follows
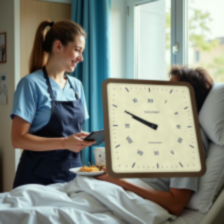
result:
{"hour": 9, "minute": 50}
